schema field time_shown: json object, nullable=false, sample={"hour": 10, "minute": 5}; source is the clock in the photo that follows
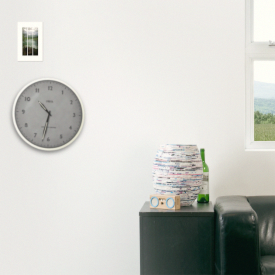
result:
{"hour": 10, "minute": 32}
